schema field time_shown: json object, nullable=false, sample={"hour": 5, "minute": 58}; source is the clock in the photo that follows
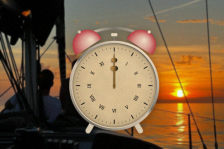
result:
{"hour": 12, "minute": 0}
